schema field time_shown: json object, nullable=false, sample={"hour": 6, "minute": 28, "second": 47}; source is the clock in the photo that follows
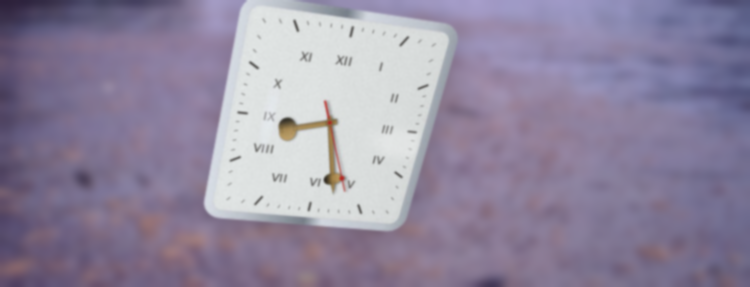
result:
{"hour": 8, "minute": 27, "second": 26}
